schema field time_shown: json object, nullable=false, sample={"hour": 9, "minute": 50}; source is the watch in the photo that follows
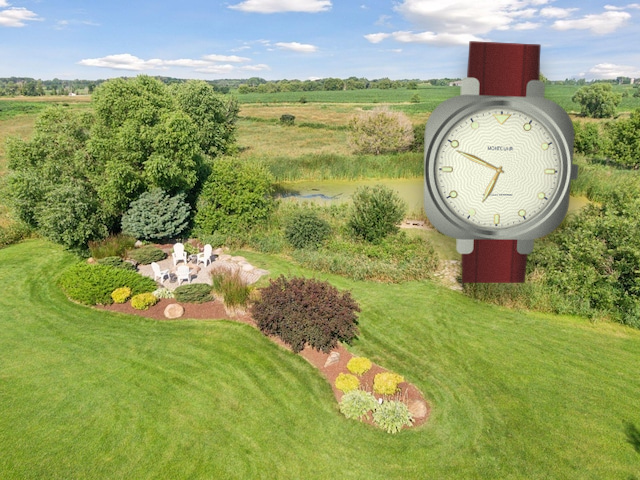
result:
{"hour": 6, "minute": 49}
